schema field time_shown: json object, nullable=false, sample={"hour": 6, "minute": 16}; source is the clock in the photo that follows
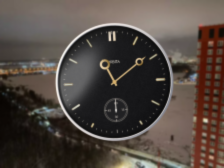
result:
{"hour": 11, "minute": 9}
